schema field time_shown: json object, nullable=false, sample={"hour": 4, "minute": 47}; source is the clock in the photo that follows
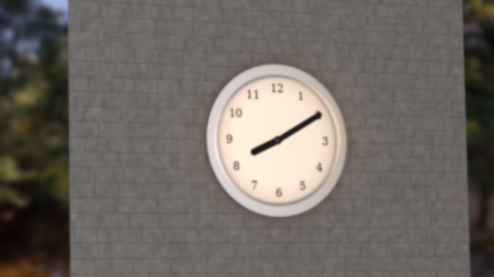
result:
{"hour": 8, "minute": 10}
